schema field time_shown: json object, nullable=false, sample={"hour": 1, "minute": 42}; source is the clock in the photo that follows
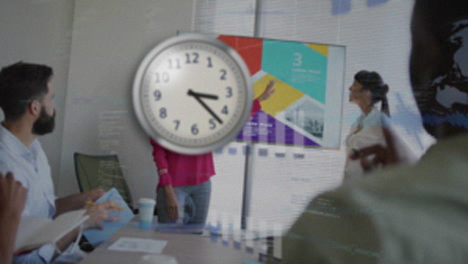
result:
{"hour": 3, "minute": 23}
